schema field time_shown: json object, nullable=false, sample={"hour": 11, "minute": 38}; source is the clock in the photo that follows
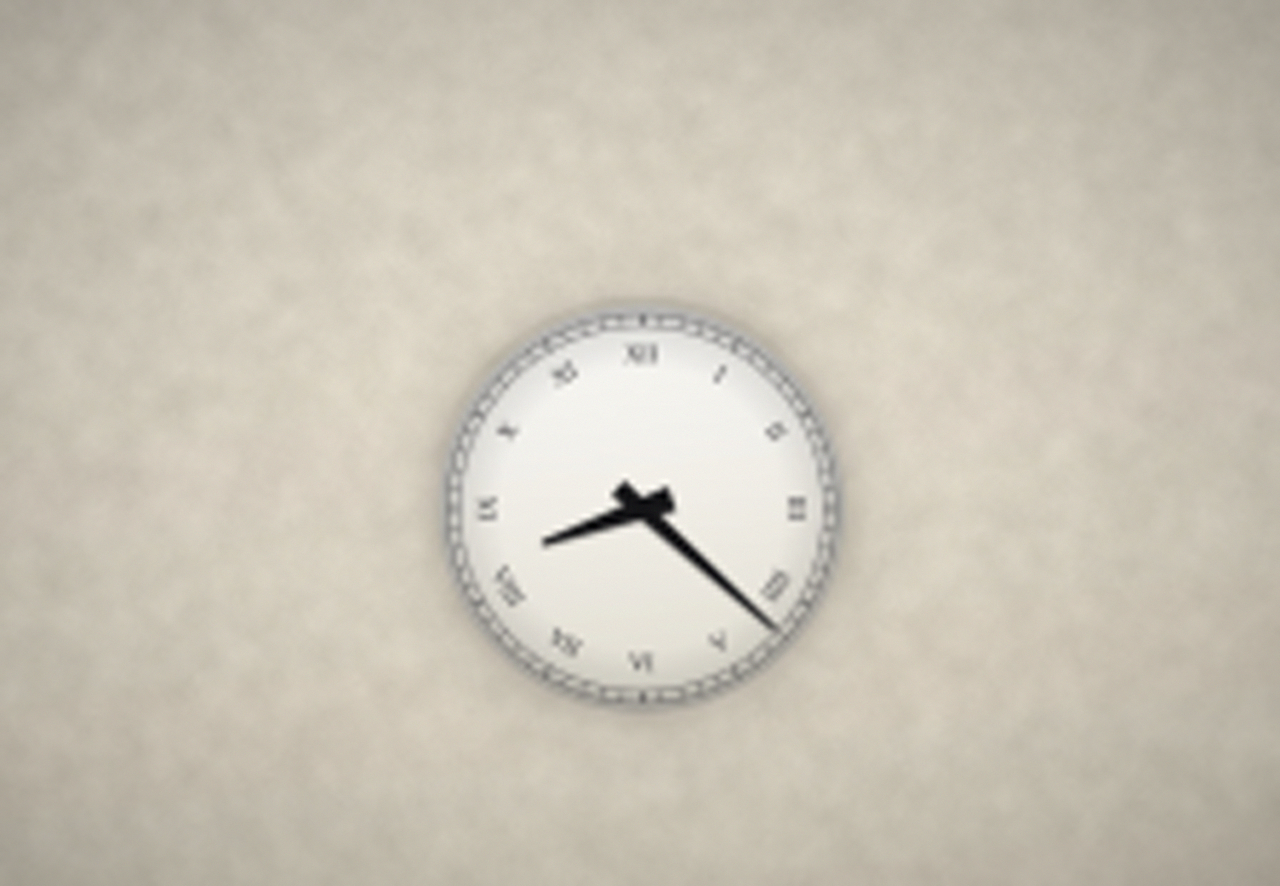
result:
{"hour": 8, "minute": 22}
